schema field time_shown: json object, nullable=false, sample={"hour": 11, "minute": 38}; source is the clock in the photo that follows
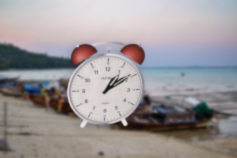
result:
{"hour": 1, "minute": 9}
